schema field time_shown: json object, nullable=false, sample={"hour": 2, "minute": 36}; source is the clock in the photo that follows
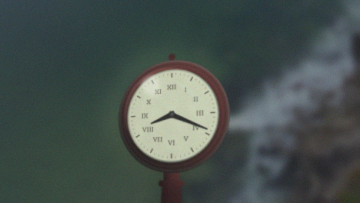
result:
{"hour": 8, "minute": 19}
